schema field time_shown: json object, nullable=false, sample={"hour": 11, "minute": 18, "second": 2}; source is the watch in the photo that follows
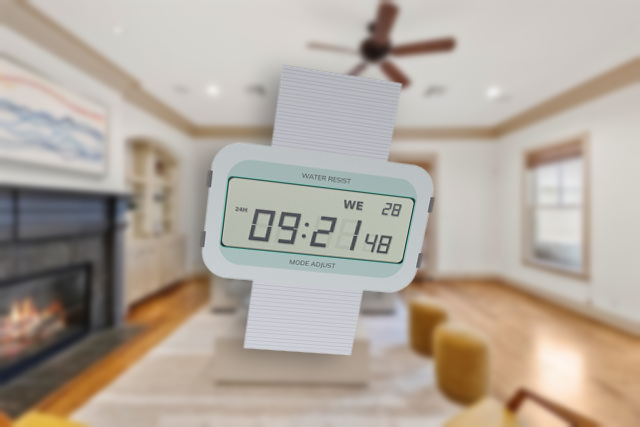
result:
{"hour": 9, "minute": 21, "second": 48}
